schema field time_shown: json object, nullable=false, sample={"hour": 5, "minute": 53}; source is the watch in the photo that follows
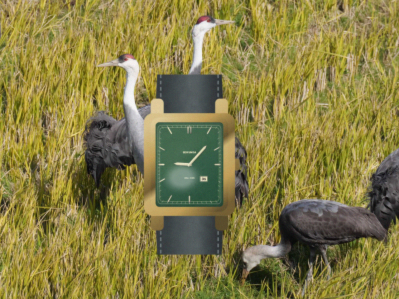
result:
{"hour": 9, "minute": 7}
